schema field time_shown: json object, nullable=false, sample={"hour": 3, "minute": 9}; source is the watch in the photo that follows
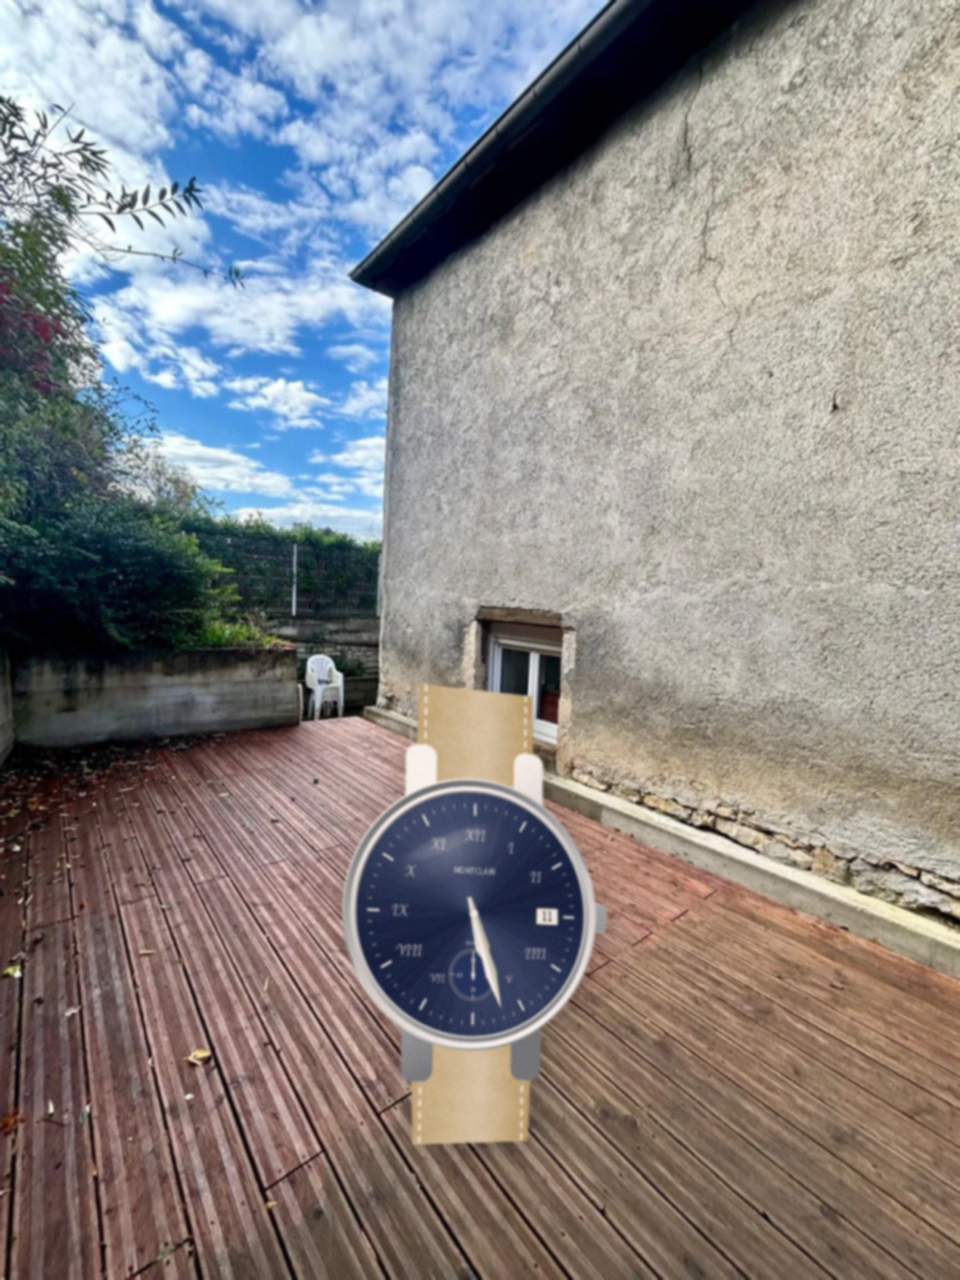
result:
{"hour": 5, "minute": 27}
